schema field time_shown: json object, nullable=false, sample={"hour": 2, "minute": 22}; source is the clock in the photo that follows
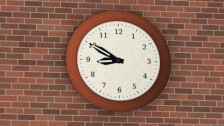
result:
{"hour": 8, "minute": 50}
